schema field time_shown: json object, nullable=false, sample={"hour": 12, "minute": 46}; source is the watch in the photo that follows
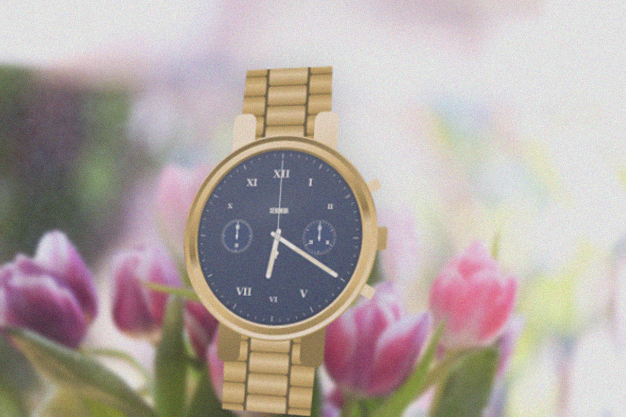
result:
{"hour": 6, "minute": 20}
